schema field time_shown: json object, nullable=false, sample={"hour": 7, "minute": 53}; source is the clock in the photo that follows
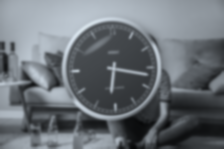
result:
{"hour": 6, "minute": 17}
